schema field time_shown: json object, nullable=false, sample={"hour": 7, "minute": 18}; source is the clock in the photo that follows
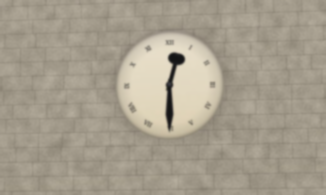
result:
{"hour": 12, "minute": 30}
